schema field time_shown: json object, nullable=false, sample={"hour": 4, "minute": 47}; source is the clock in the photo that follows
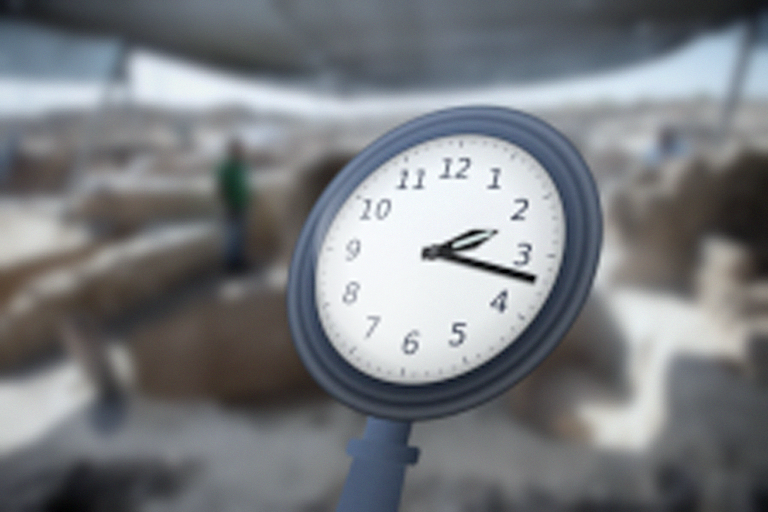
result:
{"hour": 2, "minute": 17}
